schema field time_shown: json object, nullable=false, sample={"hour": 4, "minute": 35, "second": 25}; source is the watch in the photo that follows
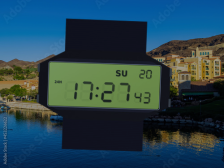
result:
{"hour": 17, "minute": 27, "second": 43}
